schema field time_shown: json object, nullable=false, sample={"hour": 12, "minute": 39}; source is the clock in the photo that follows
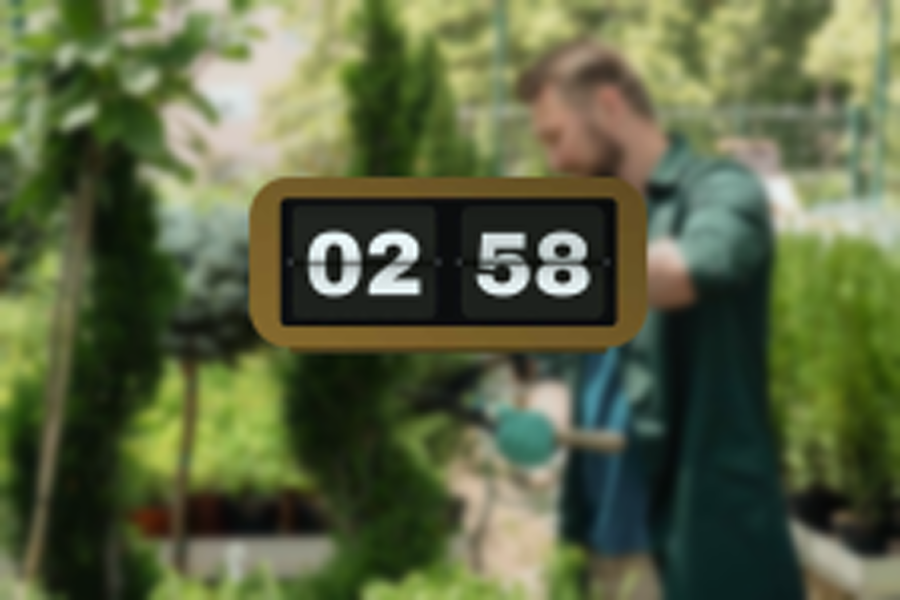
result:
{"hour": 2, "minute": 58}
